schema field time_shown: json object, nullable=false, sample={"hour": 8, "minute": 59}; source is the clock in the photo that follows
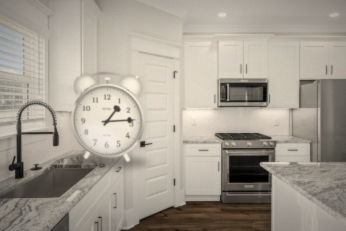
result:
{"hour": 1, "minute": 14}
